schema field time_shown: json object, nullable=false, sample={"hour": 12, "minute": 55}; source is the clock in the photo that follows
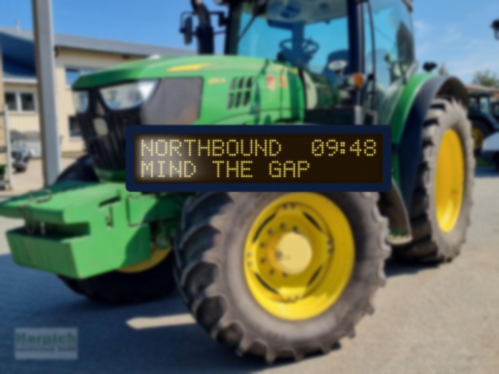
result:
{"hour": 9, "minute": 48}
